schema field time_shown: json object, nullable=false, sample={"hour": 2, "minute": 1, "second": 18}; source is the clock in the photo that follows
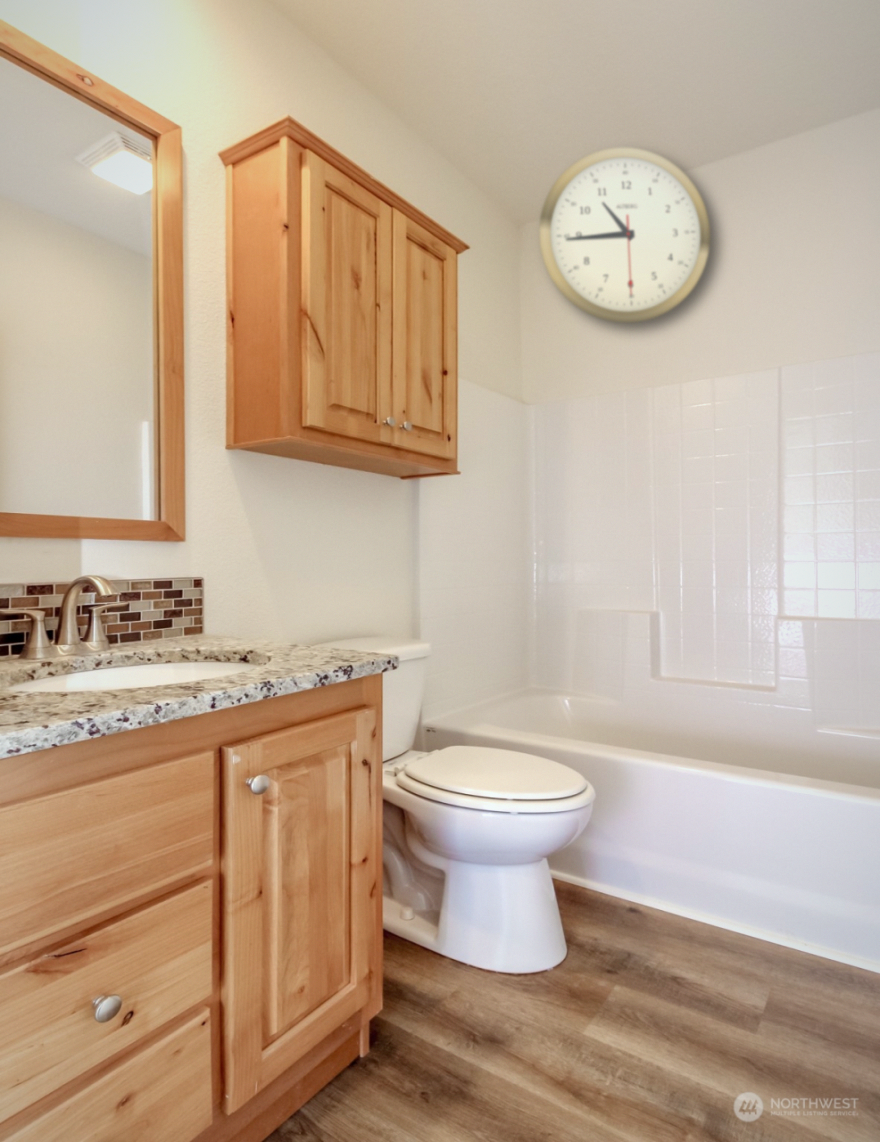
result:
{"hour": 10, "minute": 44, "second": 30}
